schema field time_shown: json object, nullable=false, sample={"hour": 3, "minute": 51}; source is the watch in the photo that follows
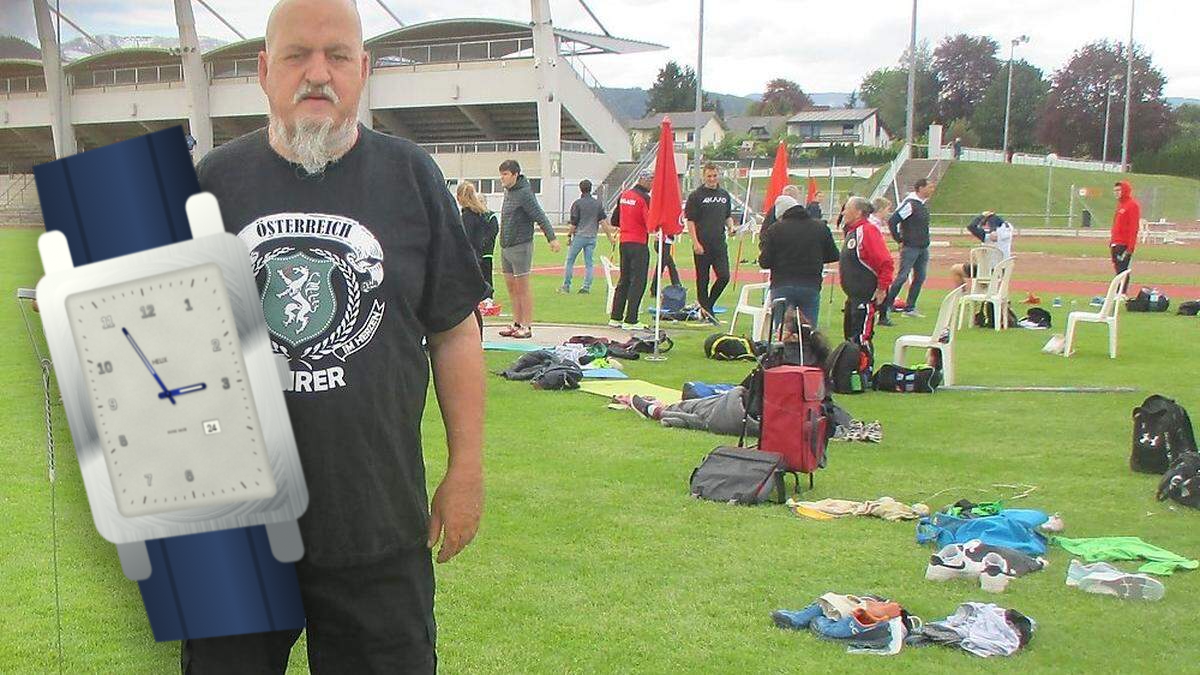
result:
{"hour": 2, "minute": 56}
